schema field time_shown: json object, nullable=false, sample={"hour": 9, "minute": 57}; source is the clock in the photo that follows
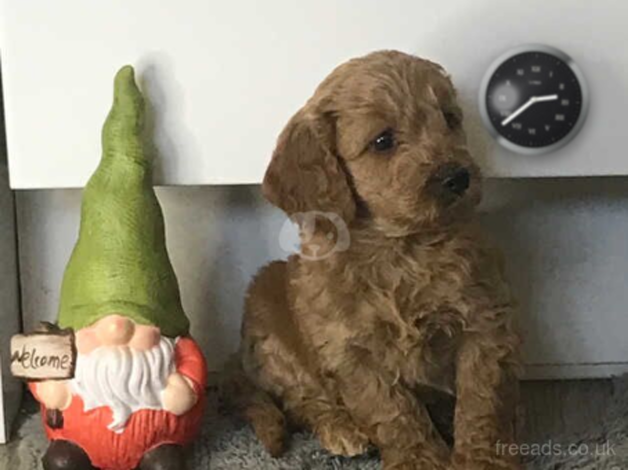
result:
{"hour": 2, "minute": 38}
